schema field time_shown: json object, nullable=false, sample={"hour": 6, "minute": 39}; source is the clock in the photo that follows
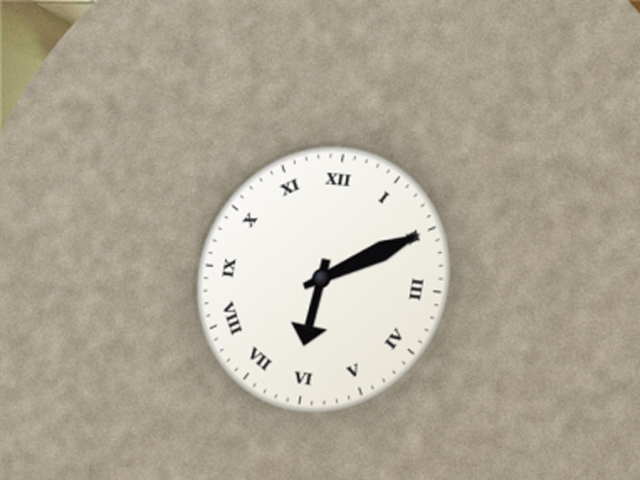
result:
{"hour": 6, "minute": 10}
